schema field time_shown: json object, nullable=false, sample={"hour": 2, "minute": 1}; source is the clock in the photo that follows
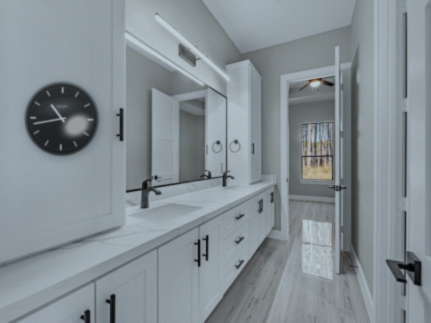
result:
{"hour": 10, "minute": 43}
